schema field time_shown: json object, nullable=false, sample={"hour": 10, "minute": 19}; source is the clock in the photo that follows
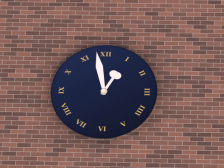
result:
{"hour": 12, "minute": 58}
